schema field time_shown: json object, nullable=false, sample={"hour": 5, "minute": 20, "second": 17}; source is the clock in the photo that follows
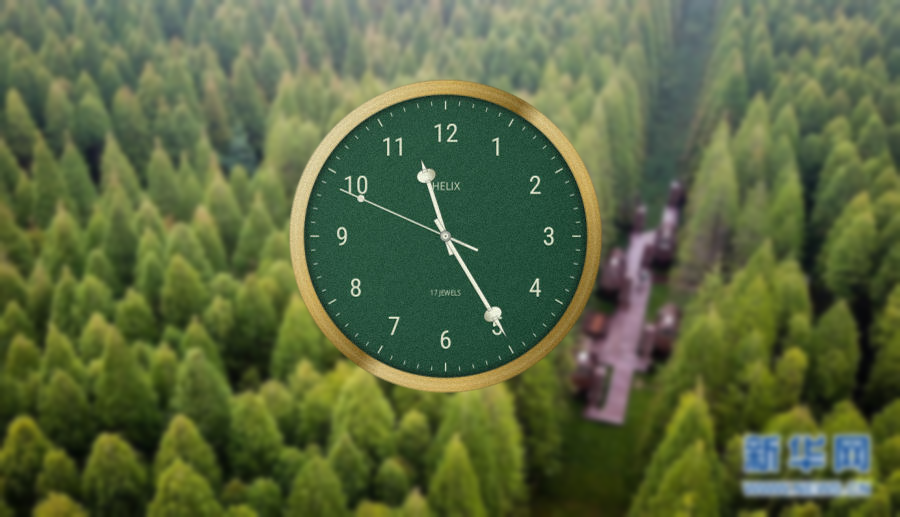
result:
{"hour": 11, "minute": 24, "second": 49}
